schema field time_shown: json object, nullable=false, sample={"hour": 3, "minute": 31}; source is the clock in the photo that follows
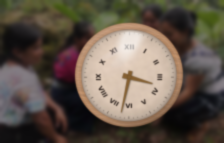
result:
{"hour": 3, "minute": 32}
